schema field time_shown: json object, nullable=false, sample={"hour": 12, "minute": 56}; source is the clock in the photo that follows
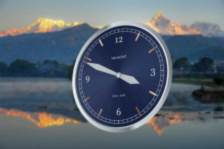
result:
{"hour": 3, "minute": 49}
